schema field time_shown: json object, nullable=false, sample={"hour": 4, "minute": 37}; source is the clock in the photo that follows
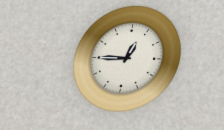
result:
{"hour": 12, "minute": 45}
